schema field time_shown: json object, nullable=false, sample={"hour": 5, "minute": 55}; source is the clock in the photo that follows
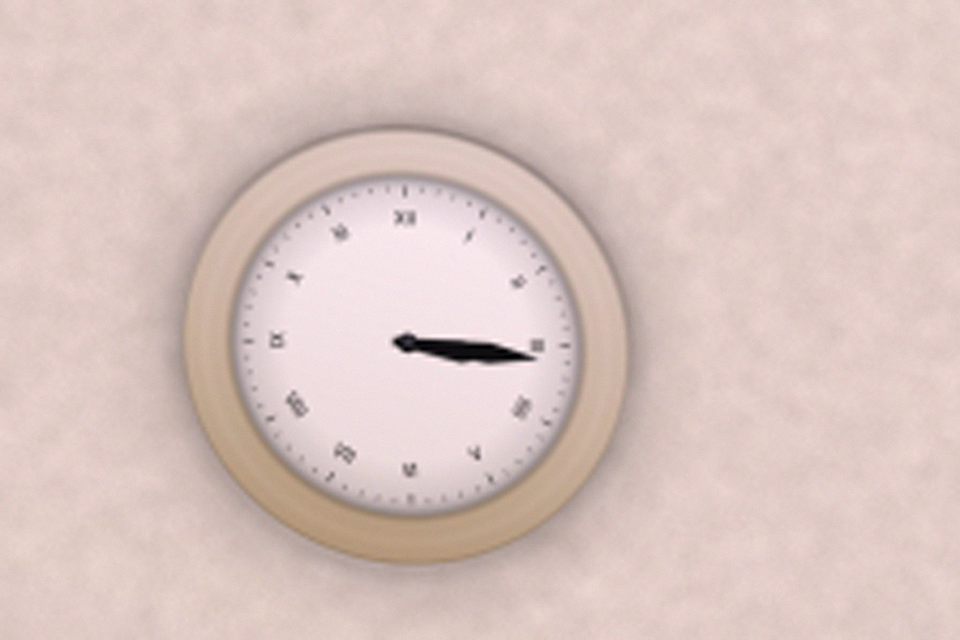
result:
{"hour": 3, "minute": 16}
